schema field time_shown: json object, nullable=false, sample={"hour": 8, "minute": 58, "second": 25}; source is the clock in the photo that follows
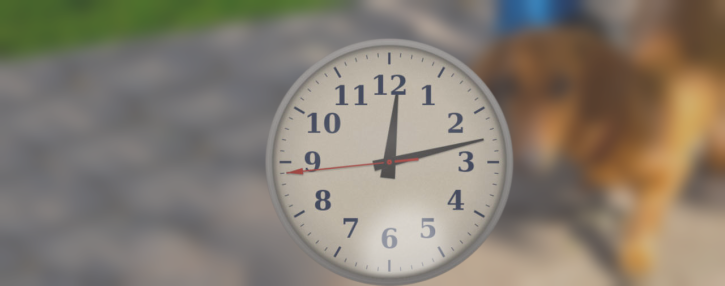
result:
{"hour": 12, "minute": 12, "second": 44}
